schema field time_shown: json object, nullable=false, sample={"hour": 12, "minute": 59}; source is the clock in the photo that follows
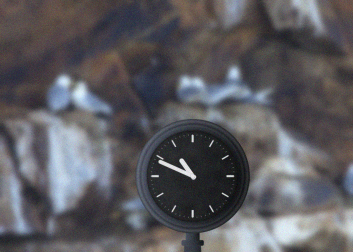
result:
{"hour": 10, "minute": 49}
